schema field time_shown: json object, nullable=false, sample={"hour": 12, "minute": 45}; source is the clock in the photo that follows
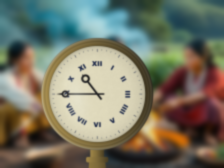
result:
{"hour": 10, "minute": 45}
